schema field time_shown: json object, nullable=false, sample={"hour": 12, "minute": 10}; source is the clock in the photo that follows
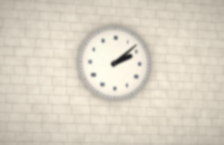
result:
{"hour": 2, "minute": 8}
